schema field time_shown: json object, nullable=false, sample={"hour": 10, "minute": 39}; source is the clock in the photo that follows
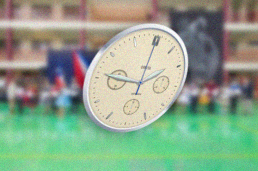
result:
{"hour": 1, "minute": 46}
